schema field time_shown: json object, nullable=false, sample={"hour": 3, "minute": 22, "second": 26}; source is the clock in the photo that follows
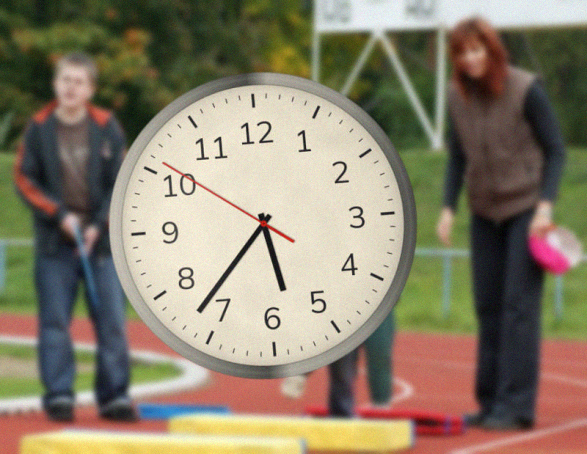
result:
{"hour": 5, "minute": 36, "second": 51}
